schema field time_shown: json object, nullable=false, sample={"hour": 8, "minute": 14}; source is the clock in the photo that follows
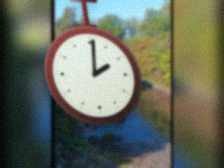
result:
{"hour": 2, "minute": 1}
